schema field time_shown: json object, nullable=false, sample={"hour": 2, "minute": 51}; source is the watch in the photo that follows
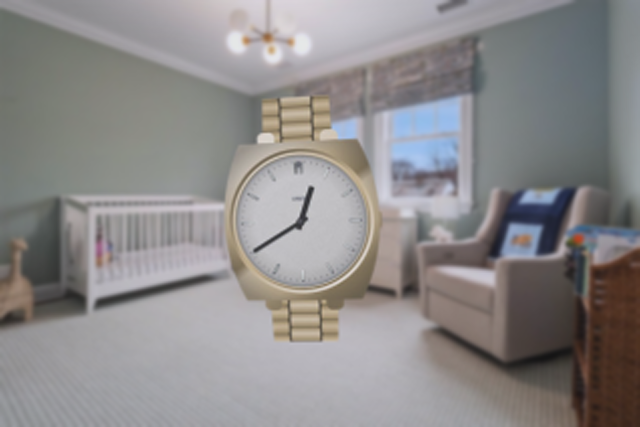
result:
{"hour": 12, "minute": 40}
